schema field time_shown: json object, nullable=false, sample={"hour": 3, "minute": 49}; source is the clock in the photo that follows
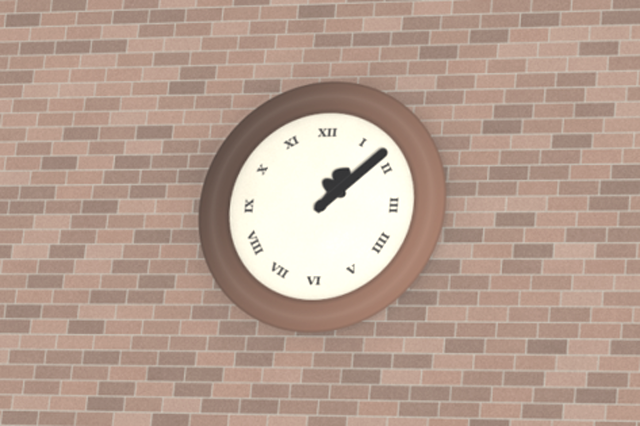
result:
{"hour": 1, "minute": 8}
